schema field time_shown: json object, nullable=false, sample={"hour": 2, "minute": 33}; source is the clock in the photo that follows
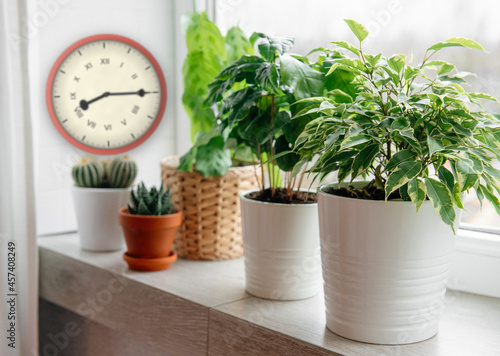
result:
{"hour": 8, "minute": 15}
